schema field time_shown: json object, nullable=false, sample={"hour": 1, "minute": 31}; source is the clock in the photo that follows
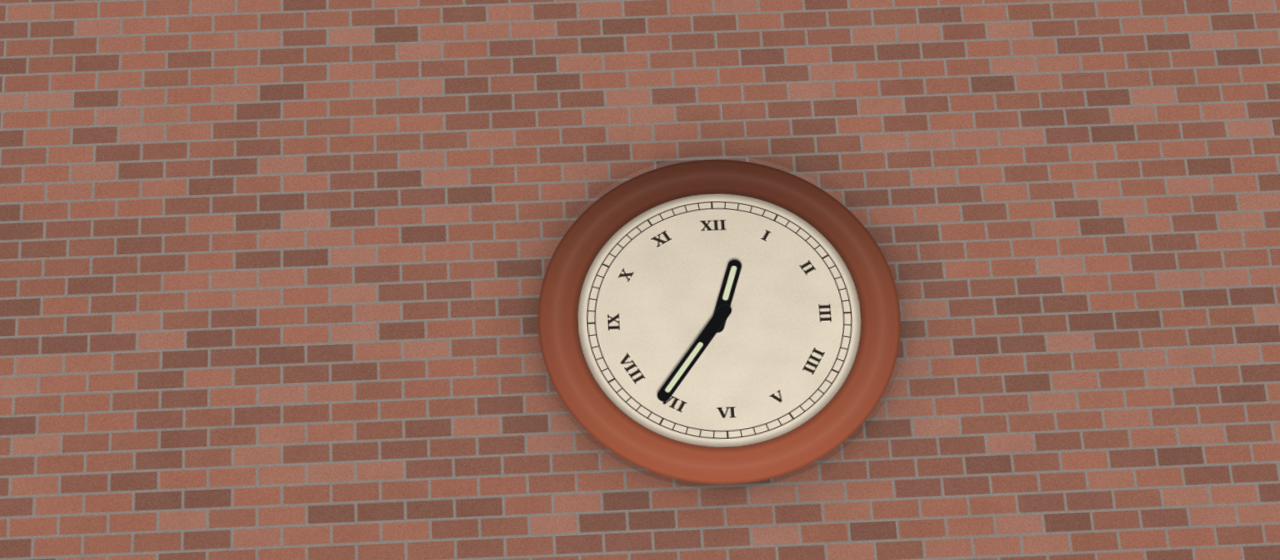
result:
{"hour": 12, "minute": 36}
